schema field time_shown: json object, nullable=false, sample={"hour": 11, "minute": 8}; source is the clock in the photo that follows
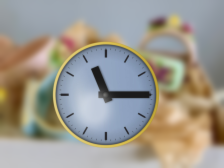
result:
{"hour": 11, "minute": 15}
